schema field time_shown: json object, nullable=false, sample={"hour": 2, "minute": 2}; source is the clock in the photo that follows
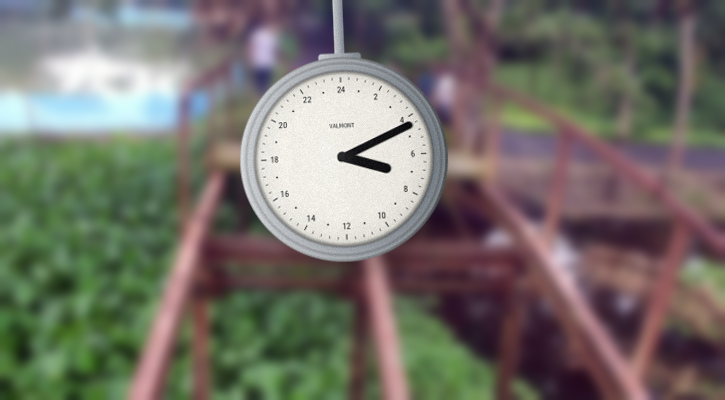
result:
{"hour": 7, "minute": 11}
